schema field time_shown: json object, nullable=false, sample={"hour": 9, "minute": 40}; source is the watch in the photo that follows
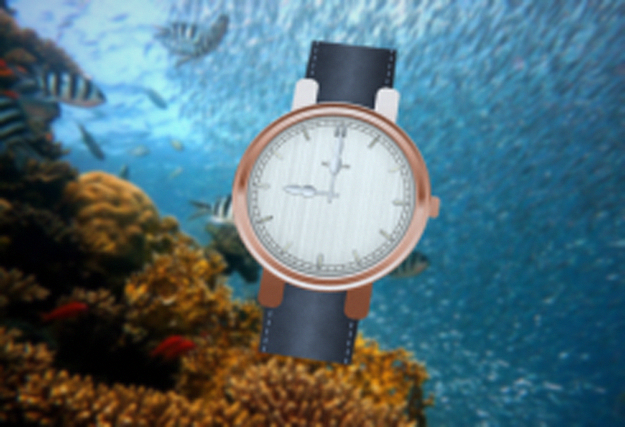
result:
{"hour": 9, "minute": 0}
